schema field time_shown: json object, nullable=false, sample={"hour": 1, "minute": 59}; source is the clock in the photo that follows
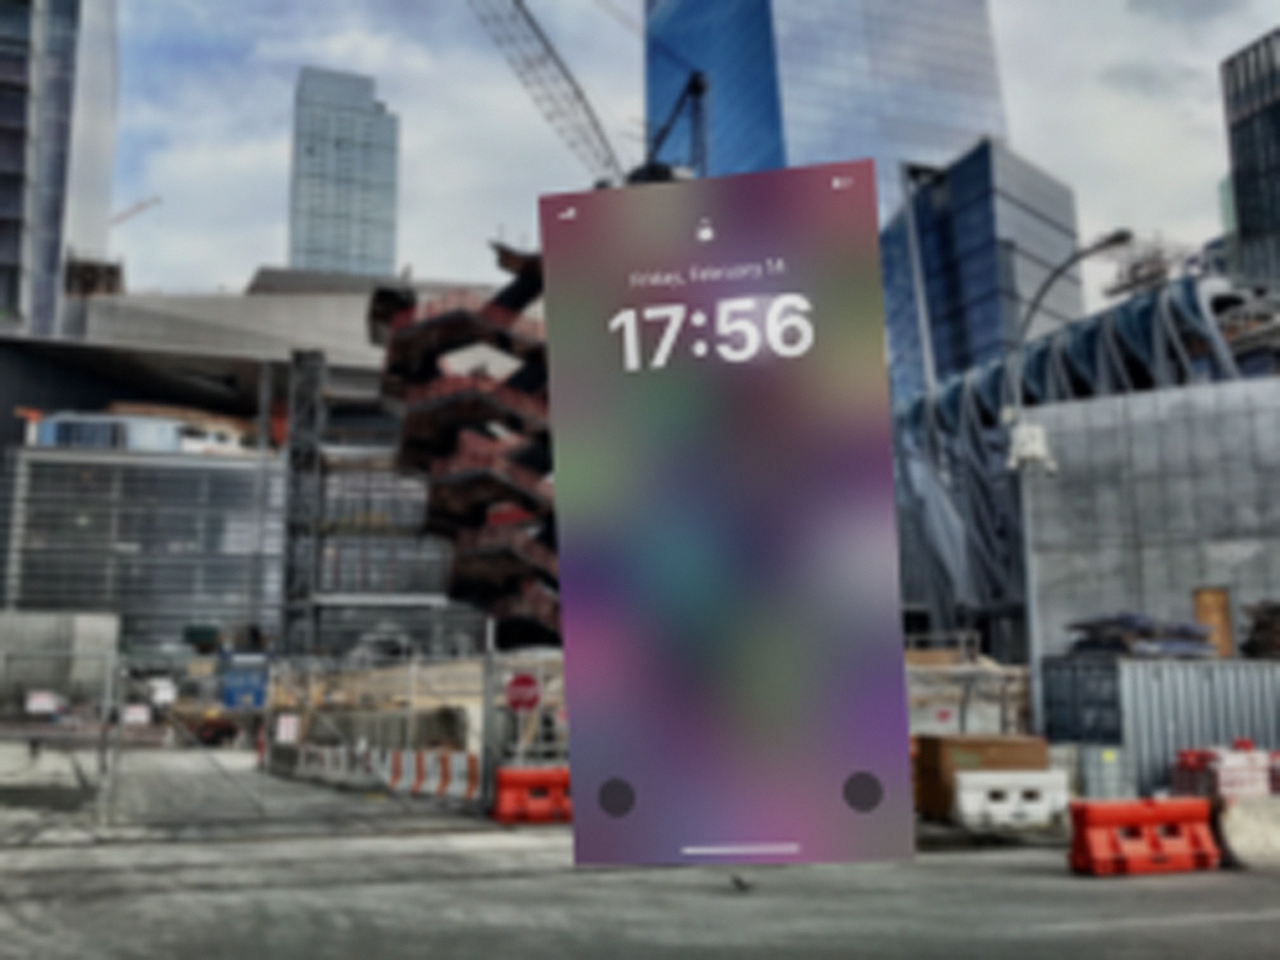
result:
{"hour": 17, "minute": 56}
